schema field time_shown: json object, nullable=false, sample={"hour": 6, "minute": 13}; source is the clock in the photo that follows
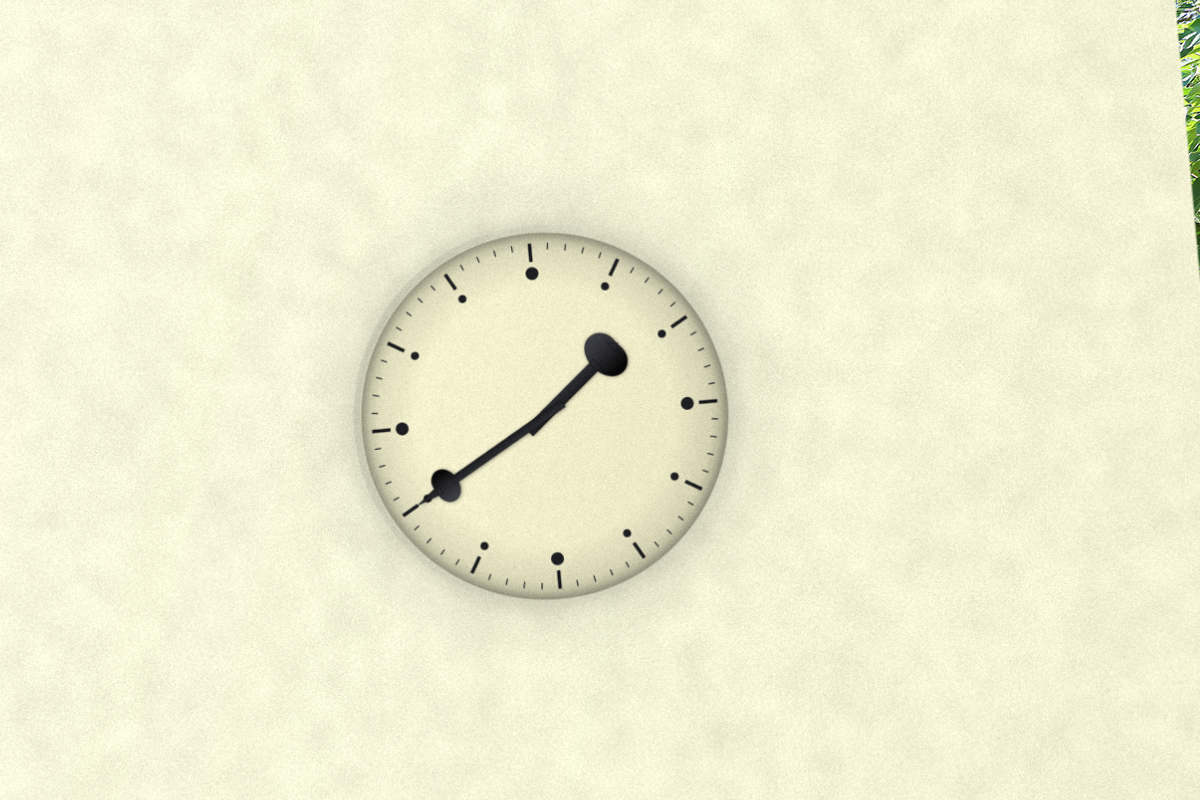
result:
{"hour": 1, "minute": 40}
